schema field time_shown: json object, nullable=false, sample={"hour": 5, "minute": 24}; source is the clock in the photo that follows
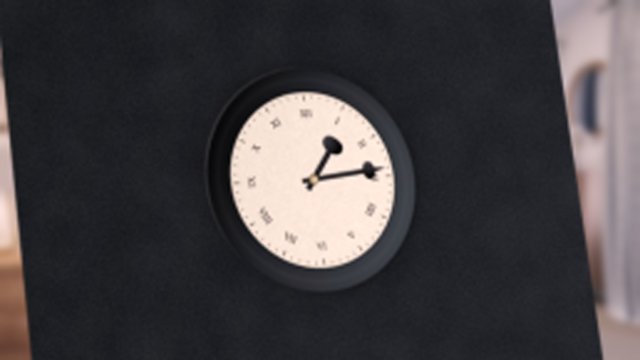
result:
{"hour": 1, "minute": 14}
